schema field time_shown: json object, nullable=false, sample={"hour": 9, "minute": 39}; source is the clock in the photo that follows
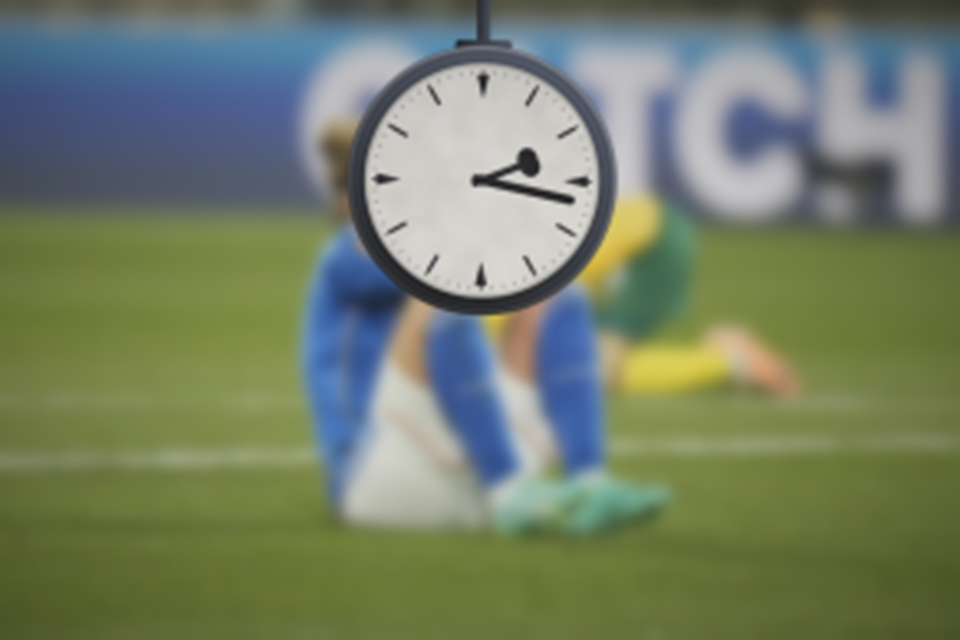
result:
{"hour": 2, "minute": 17}
